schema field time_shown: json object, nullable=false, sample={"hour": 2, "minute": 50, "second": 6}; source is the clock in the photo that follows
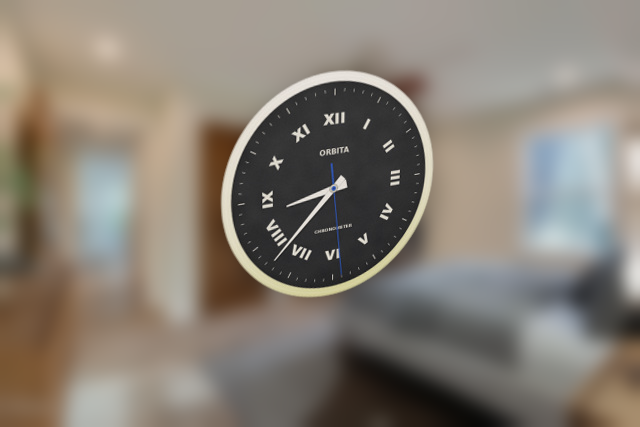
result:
{"hour": 8, "minute": 37, "second": 29}
